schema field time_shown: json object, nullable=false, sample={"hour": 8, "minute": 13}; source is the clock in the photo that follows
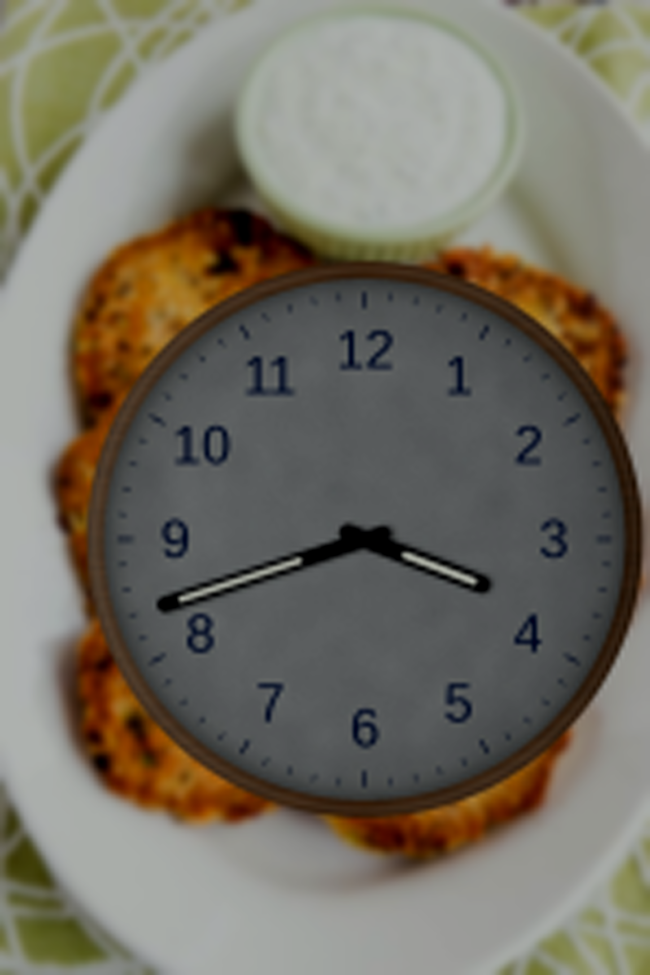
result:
{"hour": 3, "minute": 42}
